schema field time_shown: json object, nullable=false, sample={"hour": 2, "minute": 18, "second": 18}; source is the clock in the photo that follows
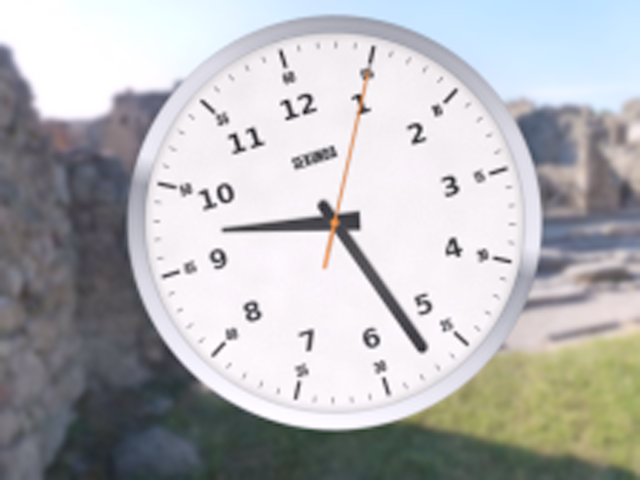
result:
{"hour": 9, "minute": 27, "second": 5}
